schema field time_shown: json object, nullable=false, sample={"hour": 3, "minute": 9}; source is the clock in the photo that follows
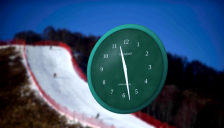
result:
{"hour": 11, "minute": 28}
